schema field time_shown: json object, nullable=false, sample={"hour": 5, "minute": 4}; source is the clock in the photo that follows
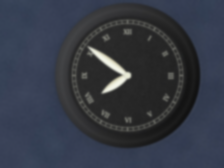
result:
{"hour": 7, "minute": 51}
